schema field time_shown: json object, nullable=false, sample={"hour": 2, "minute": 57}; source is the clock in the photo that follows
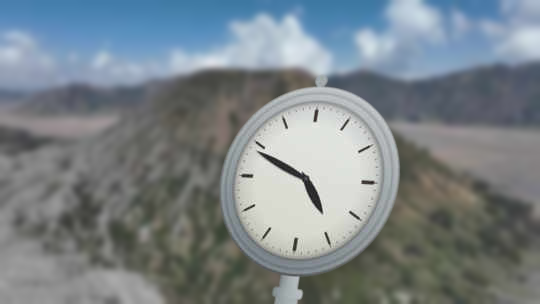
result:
{"hour": 4, "minute": 49}
